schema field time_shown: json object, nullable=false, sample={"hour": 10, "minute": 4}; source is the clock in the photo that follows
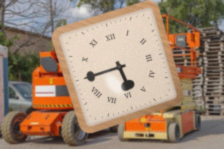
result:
{"hour": 5, "minute": 45}
